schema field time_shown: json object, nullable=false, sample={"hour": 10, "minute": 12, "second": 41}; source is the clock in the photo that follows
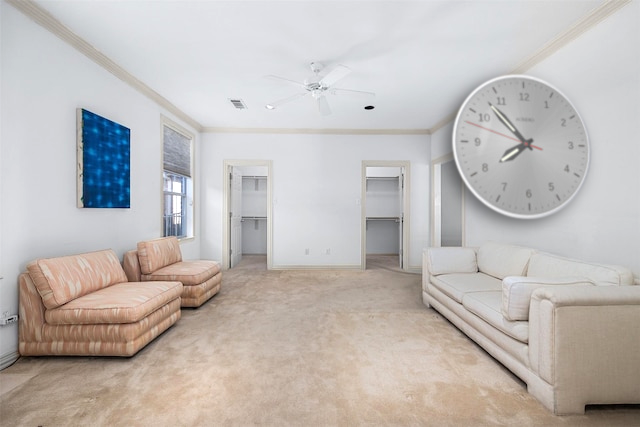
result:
{"hour": 7, "minute": 52, "second": 48}
